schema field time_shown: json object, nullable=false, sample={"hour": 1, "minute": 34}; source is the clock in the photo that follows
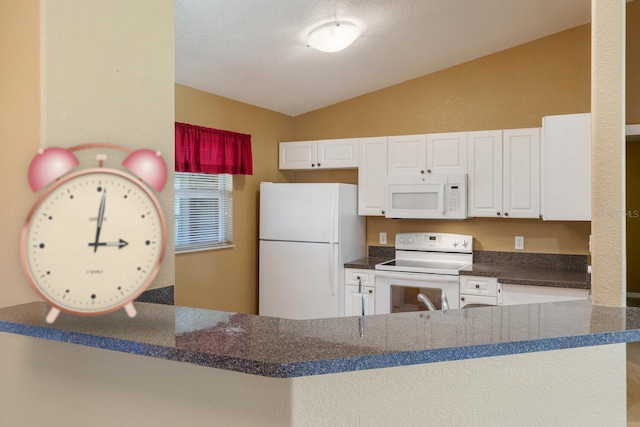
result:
{"hour": 3, "minute": 1}
